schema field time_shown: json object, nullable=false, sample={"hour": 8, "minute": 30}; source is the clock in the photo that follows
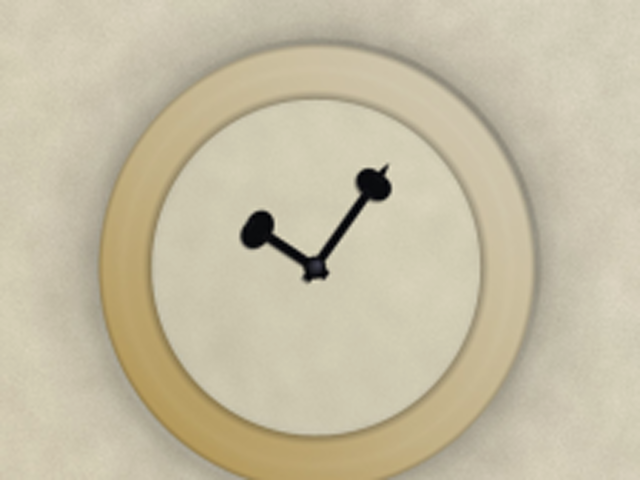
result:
{"hour": 10, "minute": 6}
